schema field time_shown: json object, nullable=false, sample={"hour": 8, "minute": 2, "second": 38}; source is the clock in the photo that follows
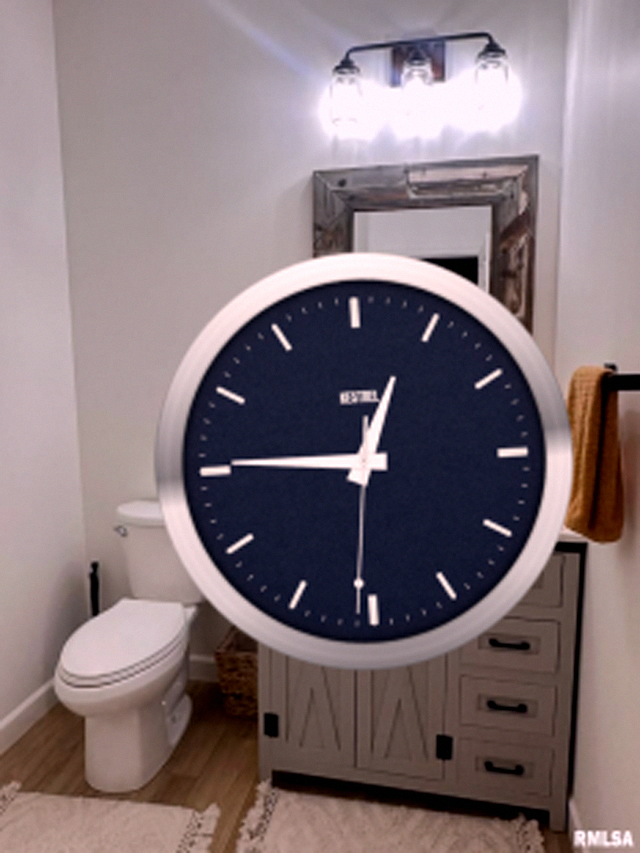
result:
{"hour": 12, "minute": 45, "second": 31}
